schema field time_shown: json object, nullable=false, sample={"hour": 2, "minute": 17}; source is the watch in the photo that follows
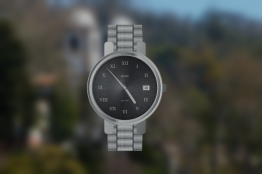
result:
{"hour": 4, "minute": 53}
